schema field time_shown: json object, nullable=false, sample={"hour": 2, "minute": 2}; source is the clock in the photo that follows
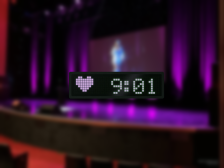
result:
{"hour": 9, "minute": 1}
